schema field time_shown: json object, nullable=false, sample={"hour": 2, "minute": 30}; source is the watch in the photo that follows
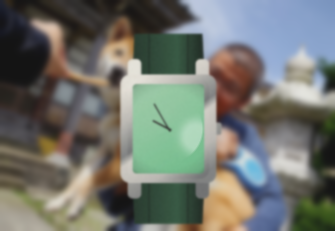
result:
{"hour": 9, "minute": 55}
